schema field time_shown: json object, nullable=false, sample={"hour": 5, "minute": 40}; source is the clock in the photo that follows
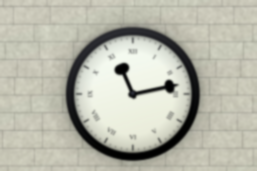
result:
{"hour": 11, "minute": 13}
